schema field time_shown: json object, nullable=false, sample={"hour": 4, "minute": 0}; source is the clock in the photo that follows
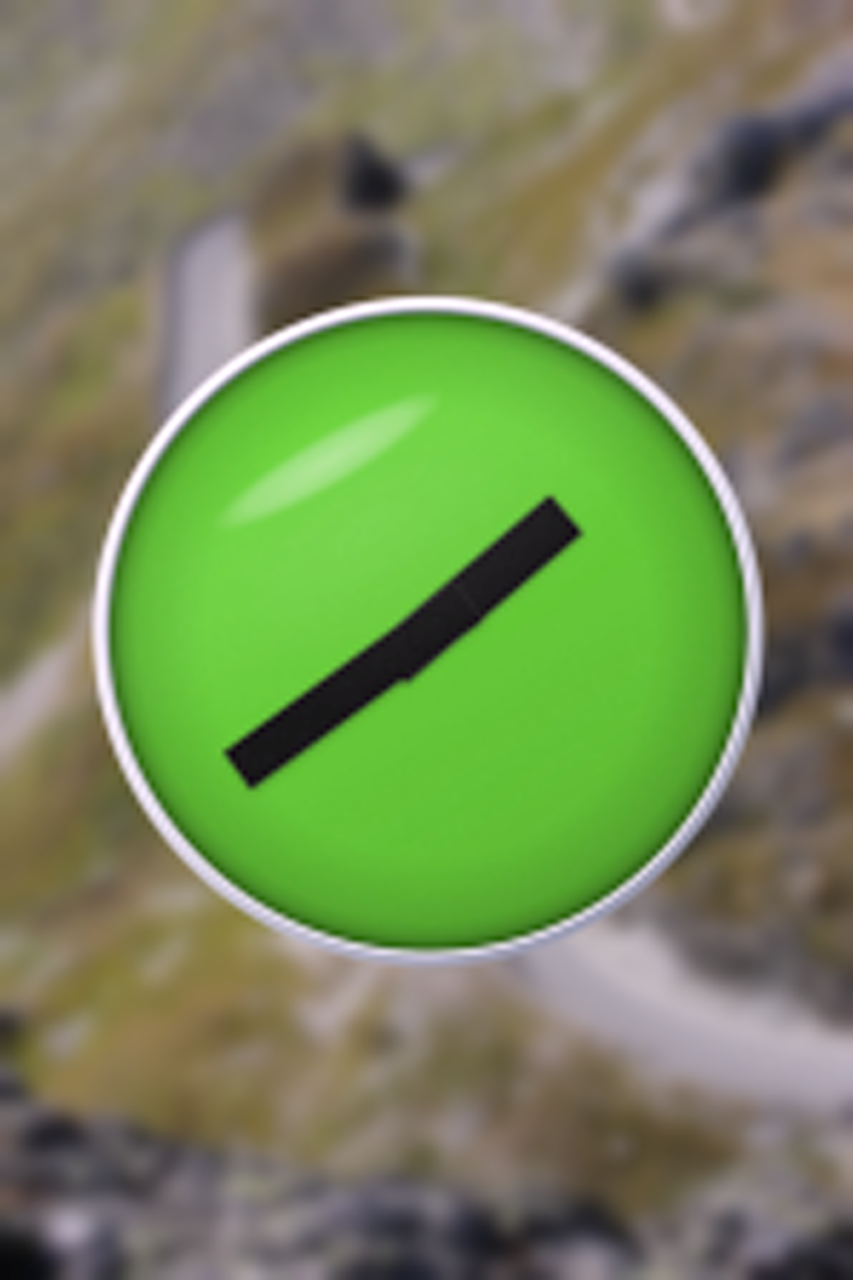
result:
{"hour": 1, "minute": 39}
